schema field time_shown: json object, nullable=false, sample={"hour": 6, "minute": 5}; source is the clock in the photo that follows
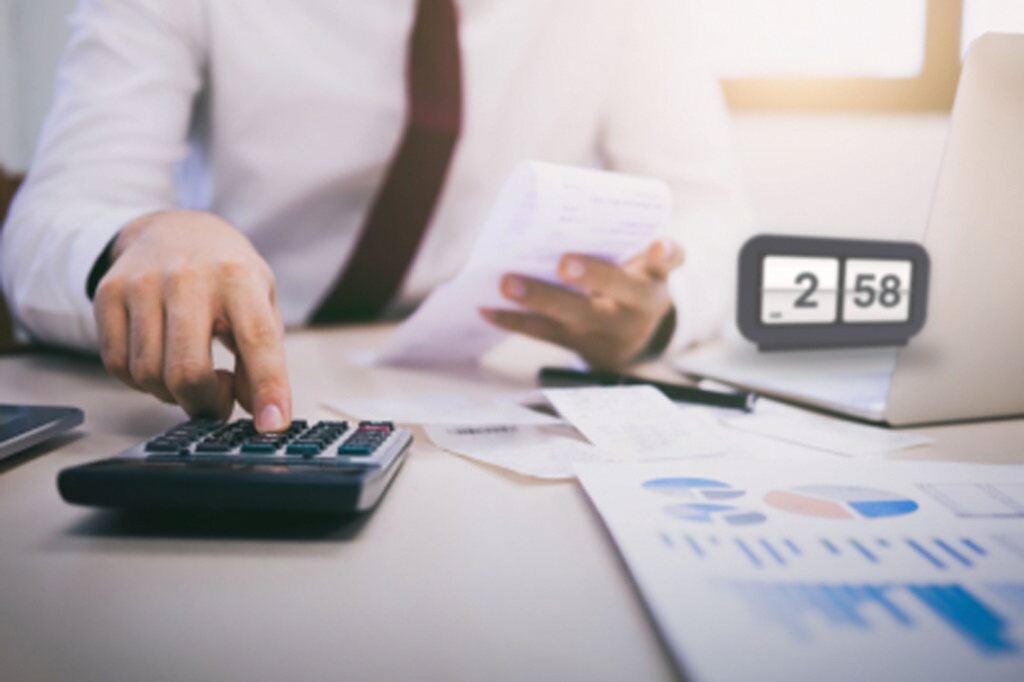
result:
{"hour": 2, "minute": 58}
